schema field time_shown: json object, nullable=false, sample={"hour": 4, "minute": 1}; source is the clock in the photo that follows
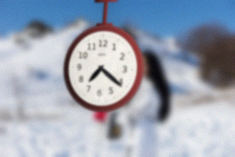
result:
{"hour": 7, "minute": 21}
